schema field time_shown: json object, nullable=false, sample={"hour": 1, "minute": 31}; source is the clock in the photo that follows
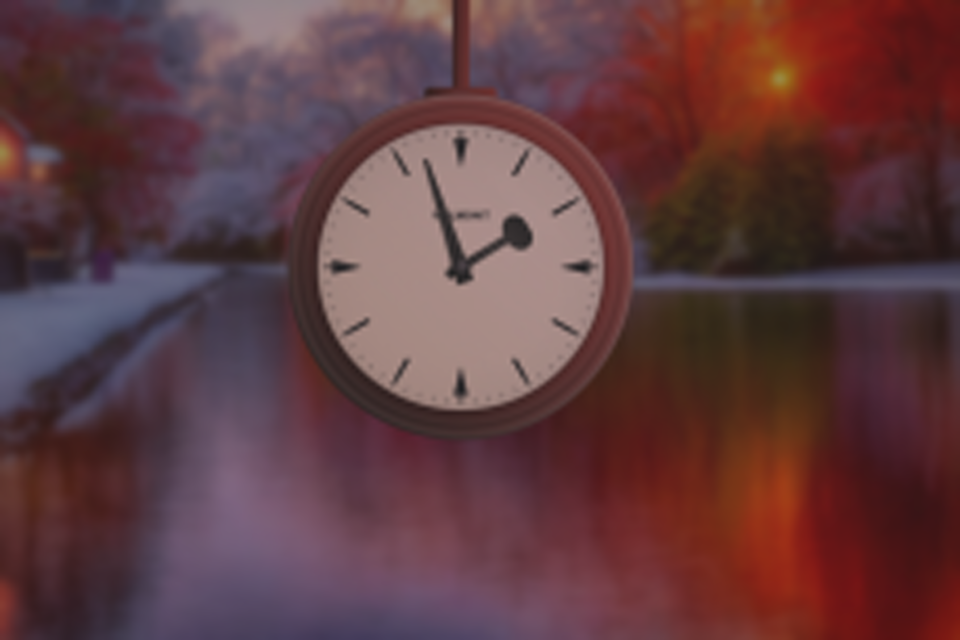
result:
{"hour": 1, "minute": 57}
